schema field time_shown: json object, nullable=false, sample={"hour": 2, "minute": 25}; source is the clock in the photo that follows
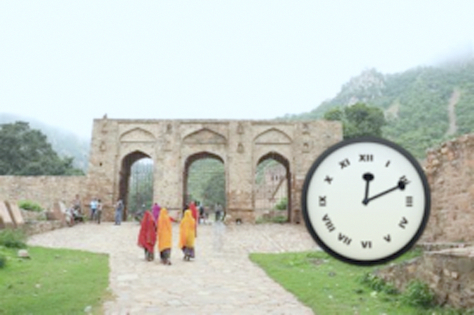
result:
{"hour": 12, "minute": 11}
